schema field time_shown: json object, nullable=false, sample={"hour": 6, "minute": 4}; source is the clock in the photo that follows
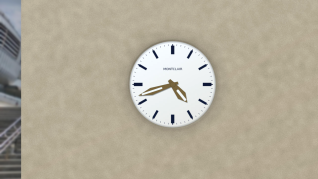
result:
{"hour": 4, "minute": 42}
